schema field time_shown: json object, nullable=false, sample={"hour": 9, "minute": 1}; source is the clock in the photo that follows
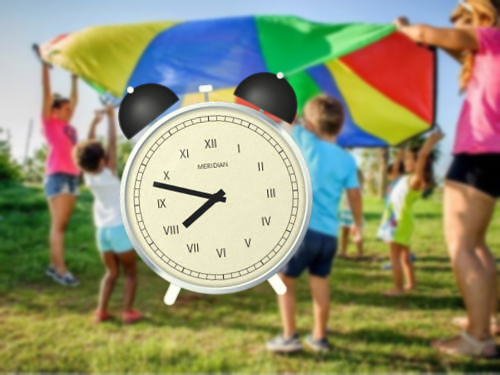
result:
{"hour": 7, "minute": 48}
